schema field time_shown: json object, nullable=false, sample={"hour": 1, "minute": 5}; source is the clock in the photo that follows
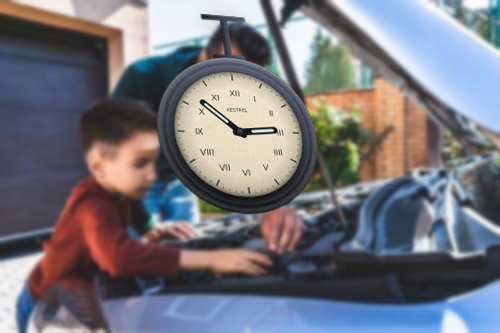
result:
{"hour": 2, "minute": 52}
